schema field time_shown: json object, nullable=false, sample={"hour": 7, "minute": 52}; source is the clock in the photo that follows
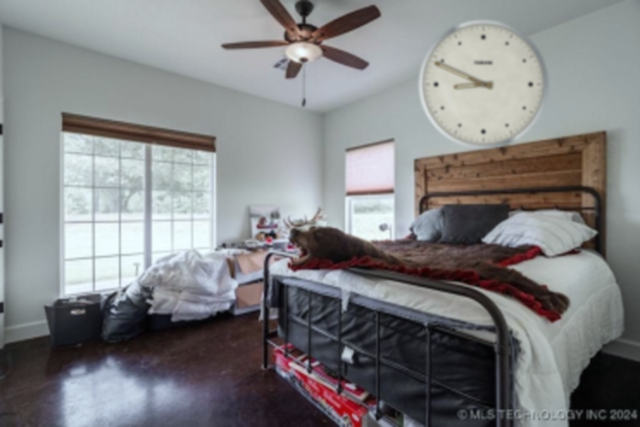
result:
{"hour": 8, "minute": 49}
